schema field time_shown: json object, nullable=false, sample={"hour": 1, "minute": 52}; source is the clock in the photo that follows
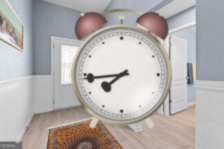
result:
{"hour": 7, "minute": 44}
